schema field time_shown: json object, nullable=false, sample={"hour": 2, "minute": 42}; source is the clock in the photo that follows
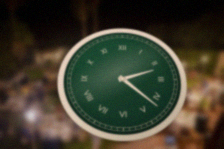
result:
{"hour": 2, "minute": 22}
